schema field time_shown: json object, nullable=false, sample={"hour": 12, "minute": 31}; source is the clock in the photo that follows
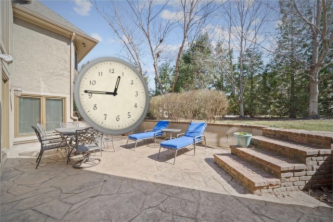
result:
{"hour": 12, "minute": 46}
